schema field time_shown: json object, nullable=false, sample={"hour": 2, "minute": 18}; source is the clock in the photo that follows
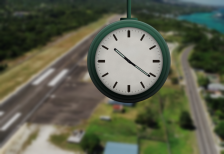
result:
{"hour": 10, "minute": 21}
